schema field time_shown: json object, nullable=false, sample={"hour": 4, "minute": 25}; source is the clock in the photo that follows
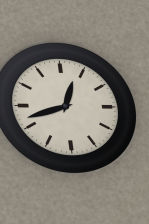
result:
{"hour": 12, "minute": 42}
